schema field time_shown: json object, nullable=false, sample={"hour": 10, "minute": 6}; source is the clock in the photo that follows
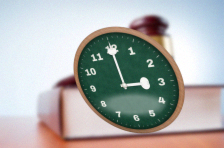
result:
{"hour": 3, "minute": 0}
